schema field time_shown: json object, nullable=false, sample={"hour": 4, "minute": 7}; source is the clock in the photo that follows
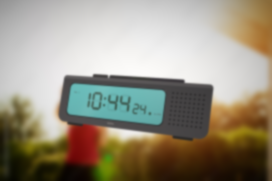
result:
{"hour": 10, "minute": 44}
